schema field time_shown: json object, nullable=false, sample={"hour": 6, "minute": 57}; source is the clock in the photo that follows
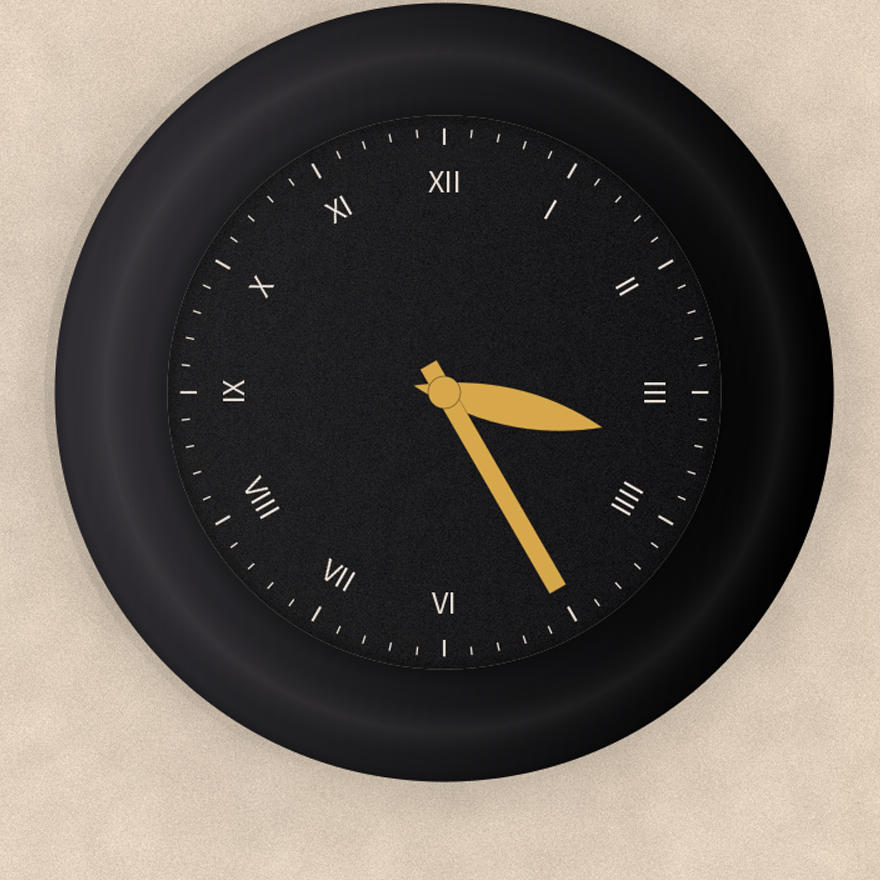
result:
{"hour": 3, "minute": 25}
